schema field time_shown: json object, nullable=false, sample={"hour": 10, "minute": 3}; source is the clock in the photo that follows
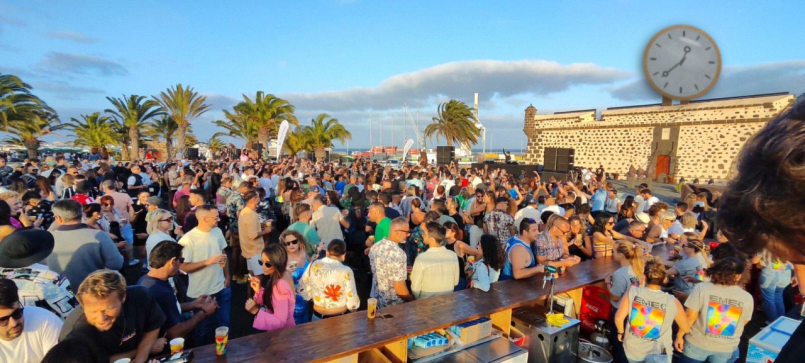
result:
{"hour": 12, "minute": 38}
